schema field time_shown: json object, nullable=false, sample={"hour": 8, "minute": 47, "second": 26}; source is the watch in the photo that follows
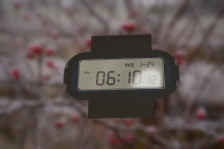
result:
{"hour": 6, "minute": 10, "second": 12}
